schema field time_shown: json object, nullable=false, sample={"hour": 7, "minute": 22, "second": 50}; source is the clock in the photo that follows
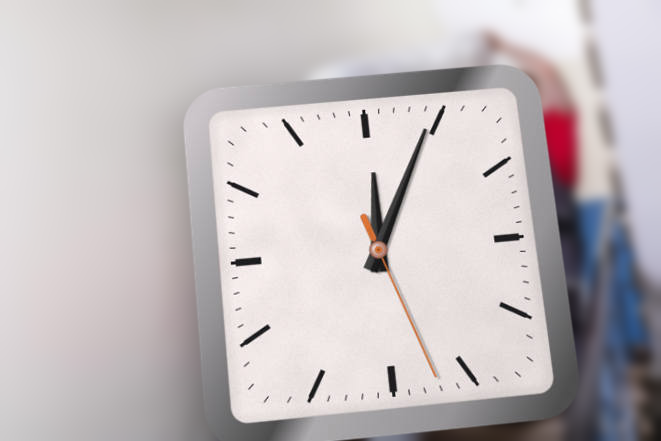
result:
{"hour": 12, "minute": 4, "second": 27}
